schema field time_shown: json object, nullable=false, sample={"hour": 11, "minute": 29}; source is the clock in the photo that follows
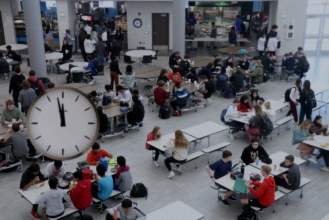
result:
{"hour": 11, "minute": 58}
